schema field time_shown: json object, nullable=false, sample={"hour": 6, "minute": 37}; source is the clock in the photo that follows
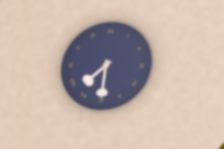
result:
{"hour": 7, "minute": 30}
